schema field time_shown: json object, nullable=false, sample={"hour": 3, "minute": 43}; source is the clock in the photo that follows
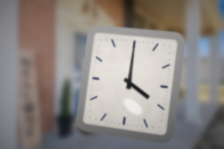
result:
{"hour": 4, "minute": 0}
